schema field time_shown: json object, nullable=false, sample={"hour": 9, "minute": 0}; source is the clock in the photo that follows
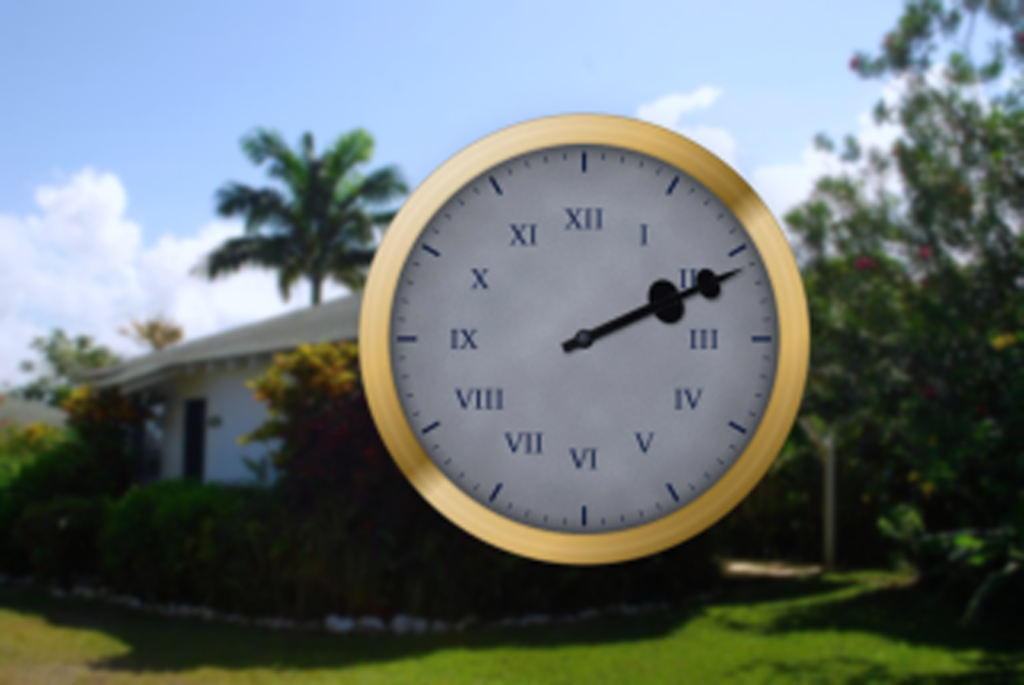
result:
{"hour": 2, "minute": 11}
